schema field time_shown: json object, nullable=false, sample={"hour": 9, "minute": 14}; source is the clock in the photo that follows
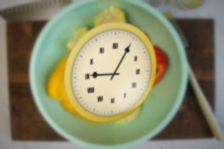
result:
{"hour": 9, "minute": 5}
